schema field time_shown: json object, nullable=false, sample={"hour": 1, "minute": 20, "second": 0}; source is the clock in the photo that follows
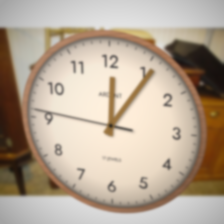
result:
{"hour": 12, "minute": 5, "second": 46}
